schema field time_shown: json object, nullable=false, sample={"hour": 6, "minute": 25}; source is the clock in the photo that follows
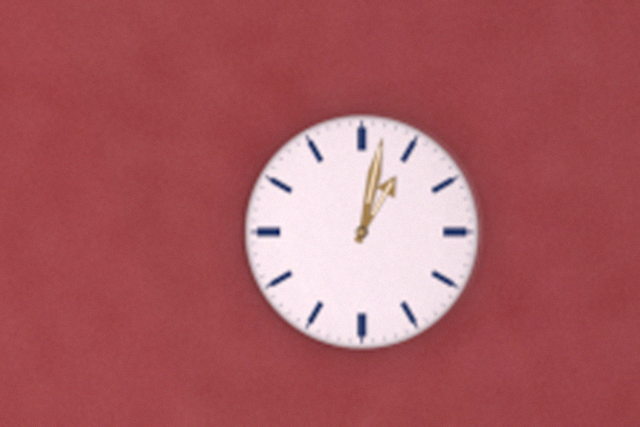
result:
{"hour": 1, "minute": 2}
